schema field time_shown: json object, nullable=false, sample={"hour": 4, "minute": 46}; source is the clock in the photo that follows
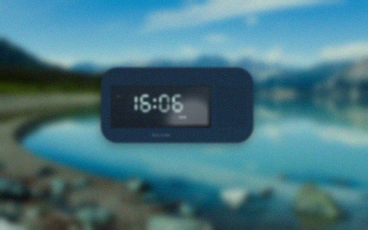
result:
{"hour": 16, "minute": 6}
